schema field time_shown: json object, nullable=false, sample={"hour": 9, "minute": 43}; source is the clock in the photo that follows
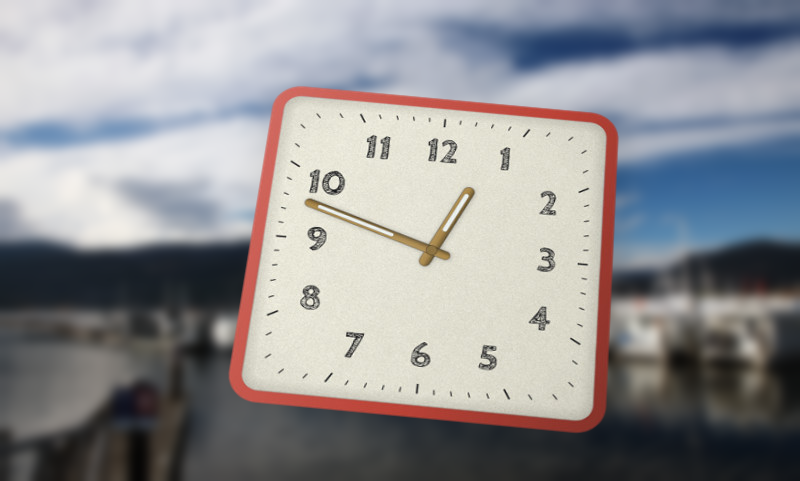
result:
{"hour": 12, "minute": 48}
